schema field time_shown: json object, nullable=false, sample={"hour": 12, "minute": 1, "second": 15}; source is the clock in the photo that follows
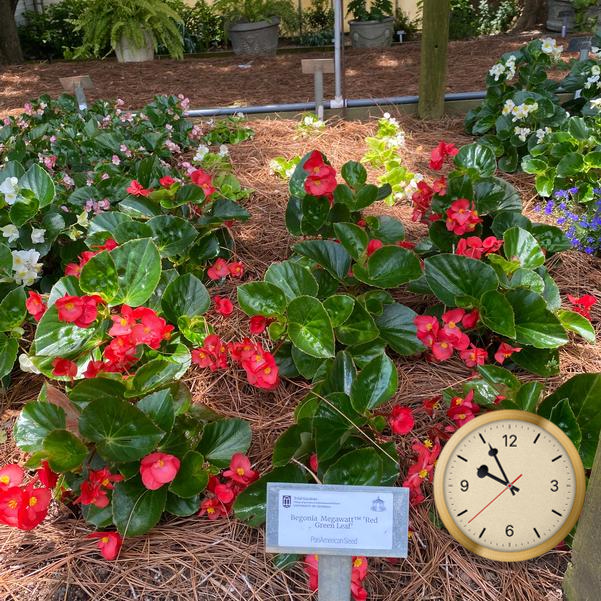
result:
{"hour": 9, "minute": 55, "second": 38}
